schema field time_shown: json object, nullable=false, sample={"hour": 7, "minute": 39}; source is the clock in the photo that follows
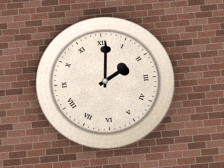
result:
{"hour": 2, "minute": 1}
